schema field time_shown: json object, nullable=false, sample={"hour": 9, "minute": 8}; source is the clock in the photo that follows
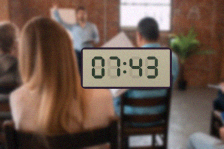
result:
{"hour": 7, "minute": 43}
